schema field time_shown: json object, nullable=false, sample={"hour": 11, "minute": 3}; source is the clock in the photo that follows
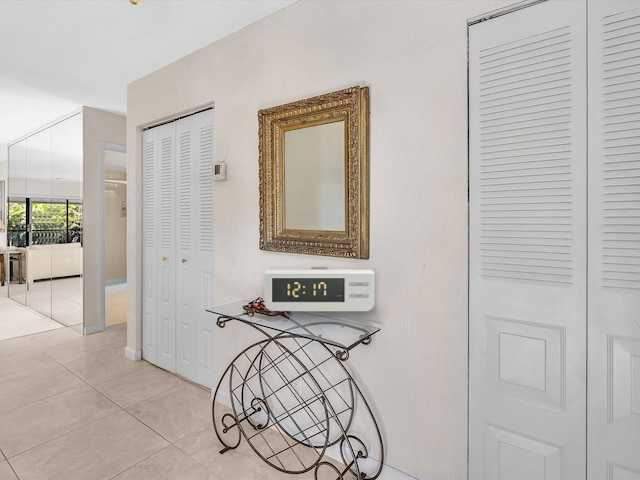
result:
{"hour": 12, "minute": 17}
